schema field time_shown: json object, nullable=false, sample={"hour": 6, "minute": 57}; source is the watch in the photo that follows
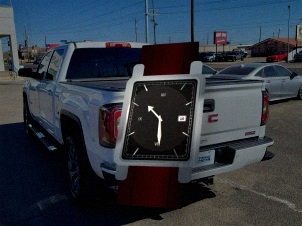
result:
{"hour": 10, "minute": 29}
